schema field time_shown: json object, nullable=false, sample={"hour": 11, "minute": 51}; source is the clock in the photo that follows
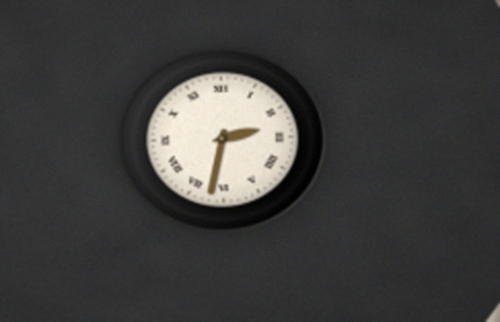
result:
{"hour": 2, "minute": 32}
